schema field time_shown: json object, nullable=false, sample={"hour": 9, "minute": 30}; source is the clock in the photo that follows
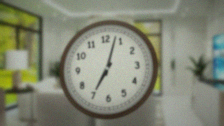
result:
{"hour": 7, "minute": 3}
